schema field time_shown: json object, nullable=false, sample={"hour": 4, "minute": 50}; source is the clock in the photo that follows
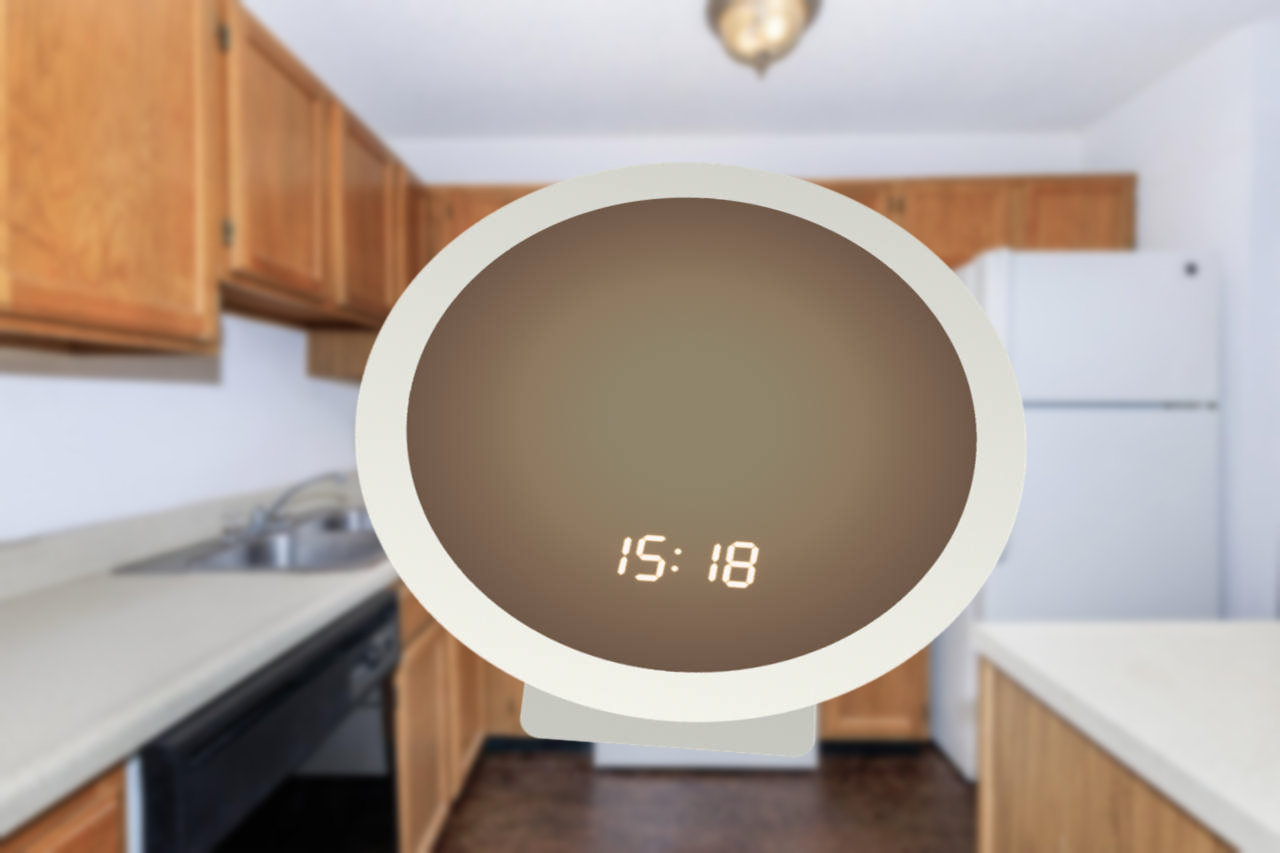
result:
{"hour": 15, "minute": 18}
